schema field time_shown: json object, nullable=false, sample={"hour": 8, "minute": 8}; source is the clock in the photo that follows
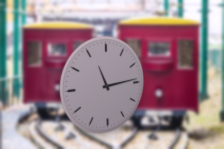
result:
{"hour": 11, "minute": 14}
